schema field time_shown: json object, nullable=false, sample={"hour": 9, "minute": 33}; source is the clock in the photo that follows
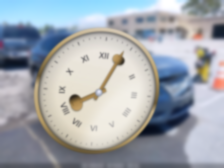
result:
{"hour": 8, "minute": 4}
